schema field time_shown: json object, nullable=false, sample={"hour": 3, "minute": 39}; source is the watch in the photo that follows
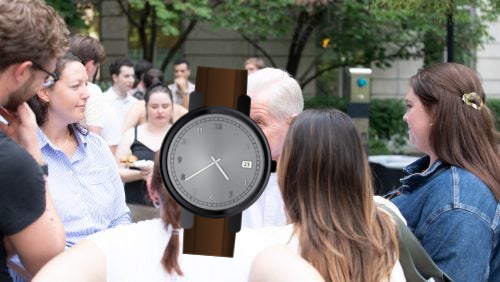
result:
{"hour": 4, "minute": 39}
